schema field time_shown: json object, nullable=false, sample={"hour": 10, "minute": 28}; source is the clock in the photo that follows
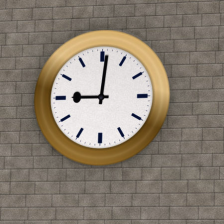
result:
{"hour": 9, "minute": 1}
